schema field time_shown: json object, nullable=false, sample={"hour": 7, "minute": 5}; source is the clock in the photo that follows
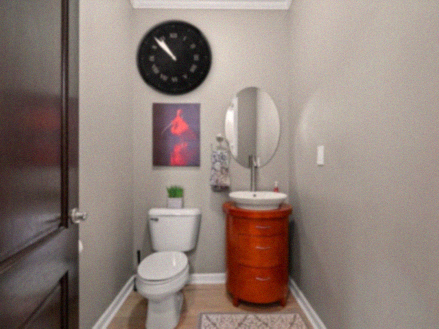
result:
{"hour": 10, "minute": 53}
